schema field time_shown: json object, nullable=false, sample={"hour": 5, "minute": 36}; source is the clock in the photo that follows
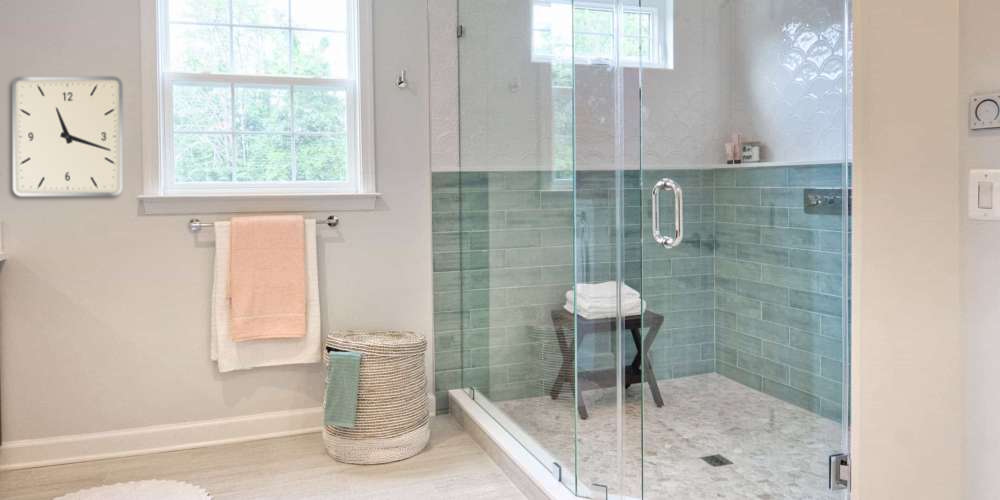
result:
{"hour": 11, "minute": 18}
